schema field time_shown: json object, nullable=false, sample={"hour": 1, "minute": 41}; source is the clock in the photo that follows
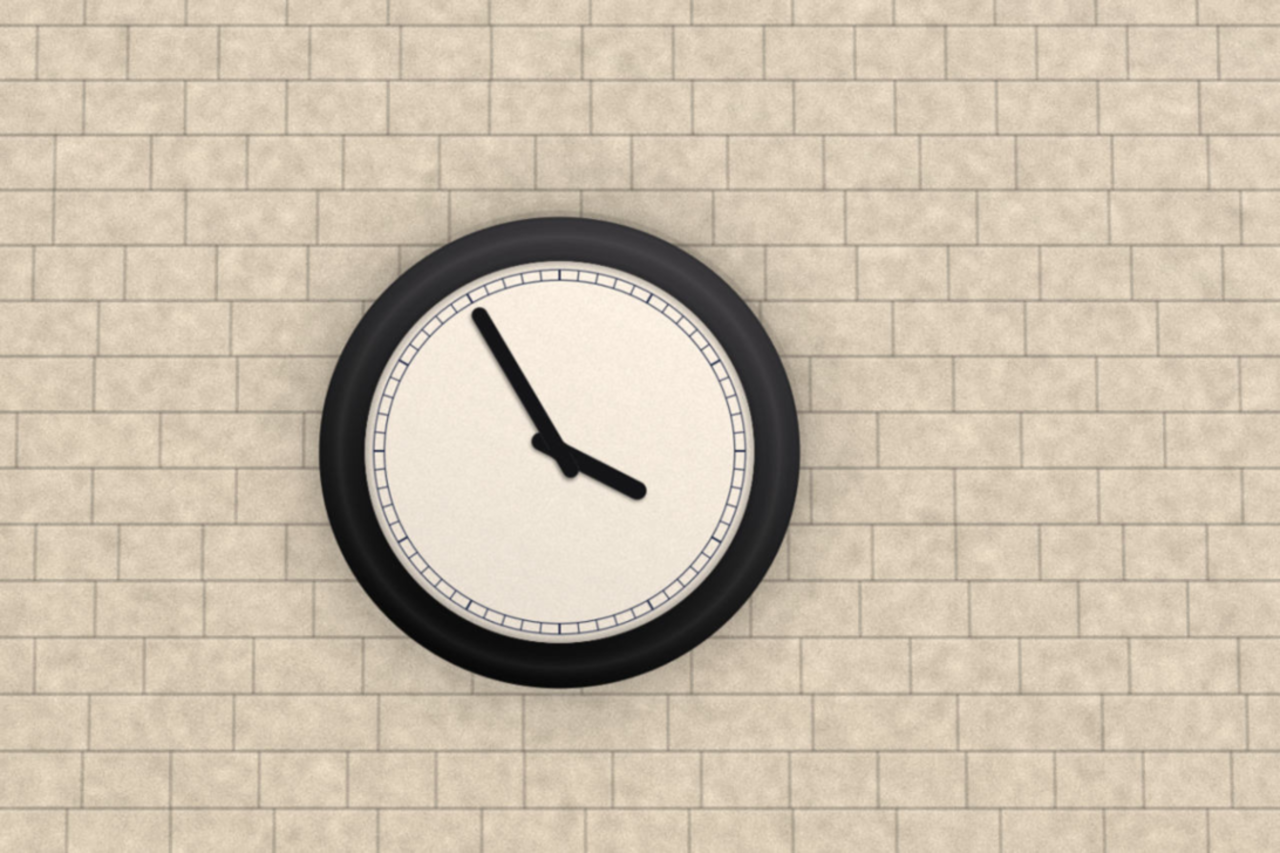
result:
{"hour": 3, "minute": 55}
